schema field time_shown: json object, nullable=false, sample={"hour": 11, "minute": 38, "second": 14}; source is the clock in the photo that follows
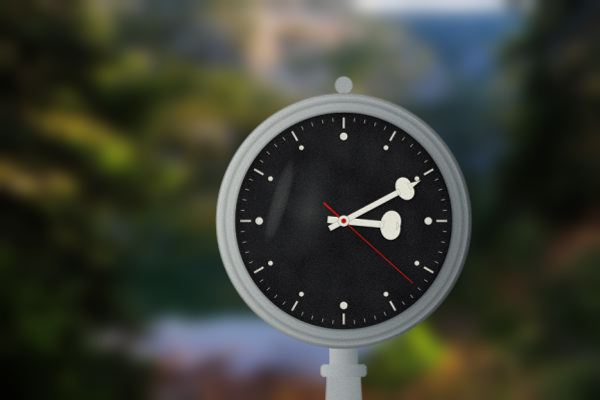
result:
{"hour": 3, "minute": 10, "second": 22}
